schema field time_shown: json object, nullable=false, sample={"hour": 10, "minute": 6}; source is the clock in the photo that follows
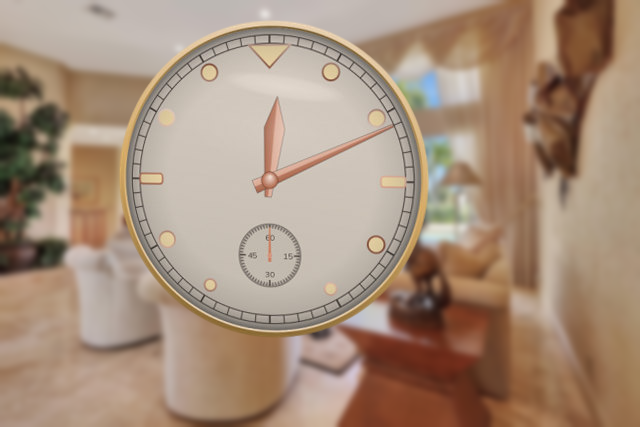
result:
{"hour": 12, "minute": 11}
